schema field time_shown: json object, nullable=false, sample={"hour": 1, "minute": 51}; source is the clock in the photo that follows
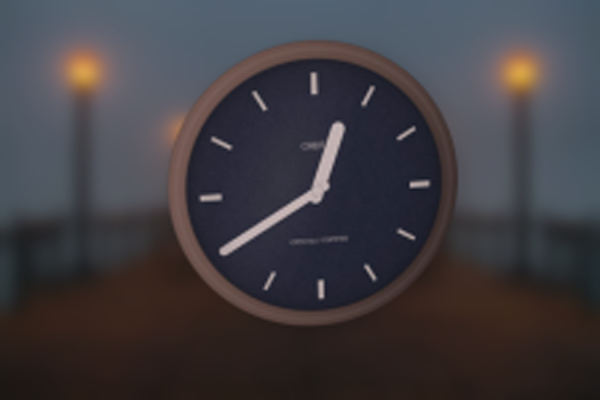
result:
{"hour": 12, "minute": 40}
